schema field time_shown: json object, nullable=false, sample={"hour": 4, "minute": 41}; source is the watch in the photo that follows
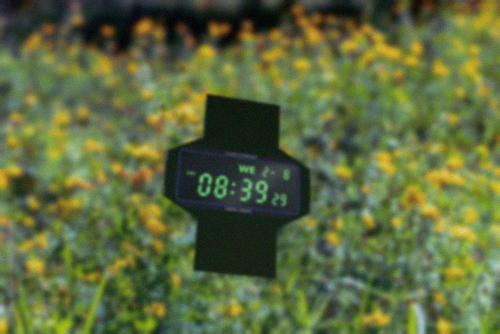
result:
{"hour": 8, "minute": 39}
